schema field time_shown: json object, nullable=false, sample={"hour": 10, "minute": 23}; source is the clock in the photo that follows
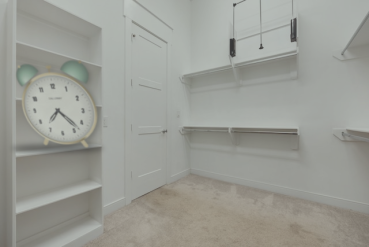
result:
{"hour": 7, "minute": 23}
